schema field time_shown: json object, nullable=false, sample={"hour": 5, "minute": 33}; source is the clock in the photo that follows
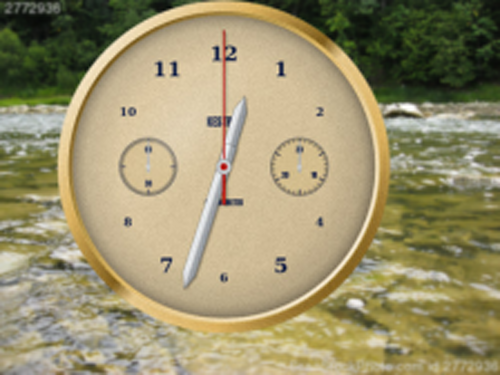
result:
{"hour": 12, "minute": 33}
